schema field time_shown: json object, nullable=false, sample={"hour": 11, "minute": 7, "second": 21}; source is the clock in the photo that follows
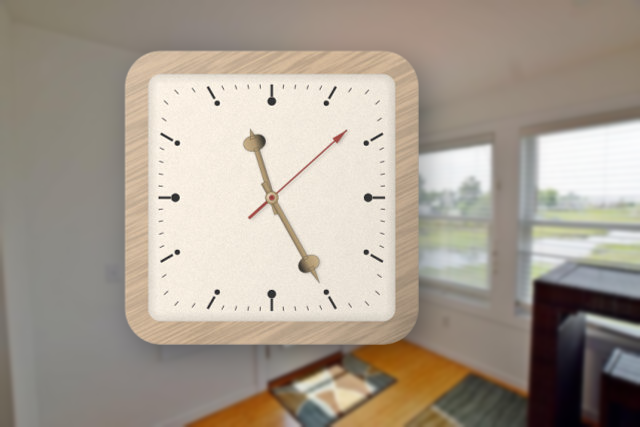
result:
{"hour": 11, "minute": 25, "second": 8}
